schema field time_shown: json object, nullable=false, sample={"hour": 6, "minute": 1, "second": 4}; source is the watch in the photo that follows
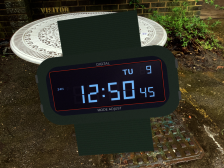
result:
{"hour": 12, "minute": 50, "second": 45}
